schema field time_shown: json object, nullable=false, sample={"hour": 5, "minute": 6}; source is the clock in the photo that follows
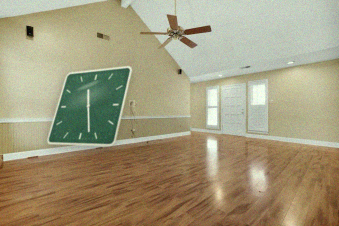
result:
{"hour": 11, "minute": 27}
